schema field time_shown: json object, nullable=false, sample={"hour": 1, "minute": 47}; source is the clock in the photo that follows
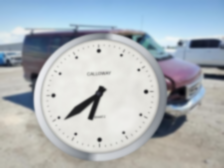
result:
{"hour": 6, "minute": 39}
